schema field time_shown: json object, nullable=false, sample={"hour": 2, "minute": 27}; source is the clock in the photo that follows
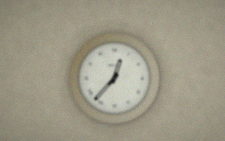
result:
{"hour": 12, "minute": 37}
